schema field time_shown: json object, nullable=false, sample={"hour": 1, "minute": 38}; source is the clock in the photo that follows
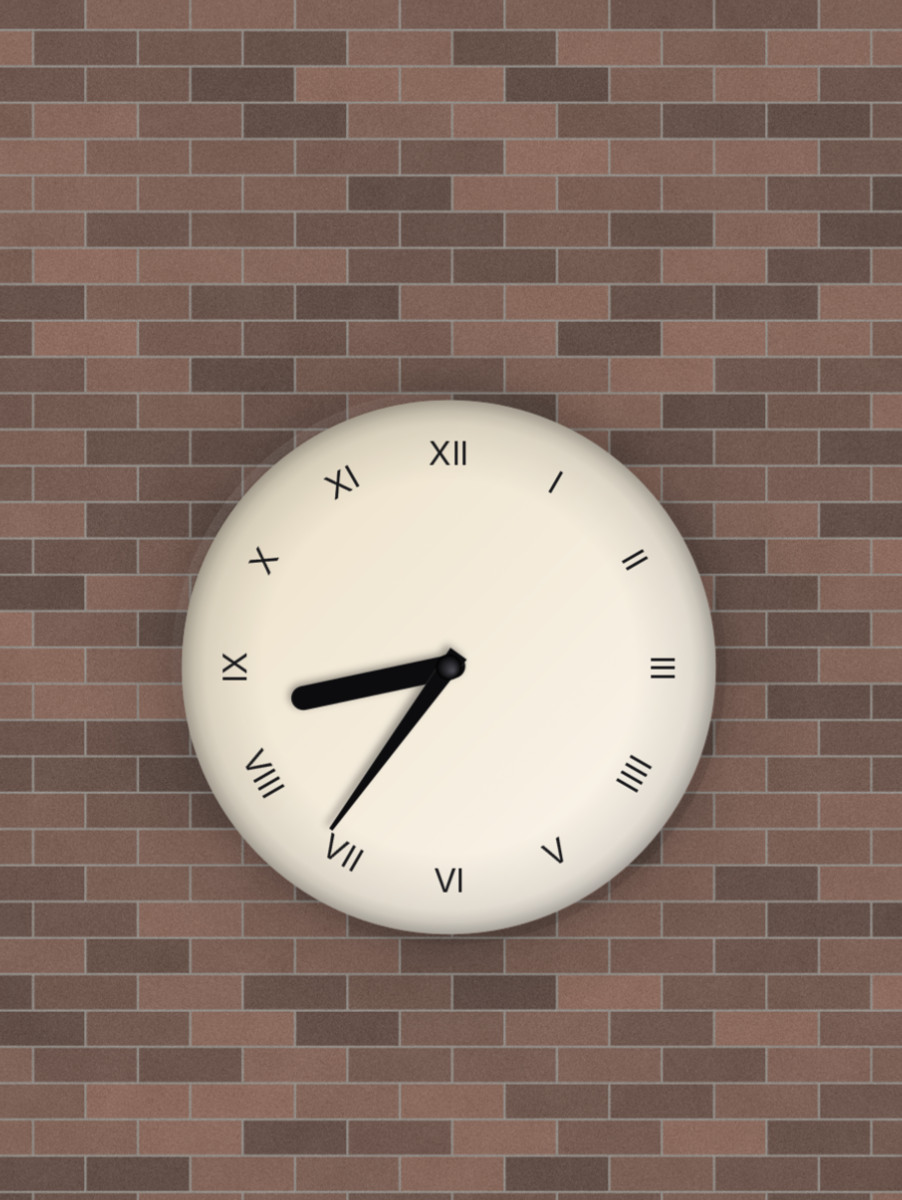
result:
{"hour": 8, "minute": 36}
